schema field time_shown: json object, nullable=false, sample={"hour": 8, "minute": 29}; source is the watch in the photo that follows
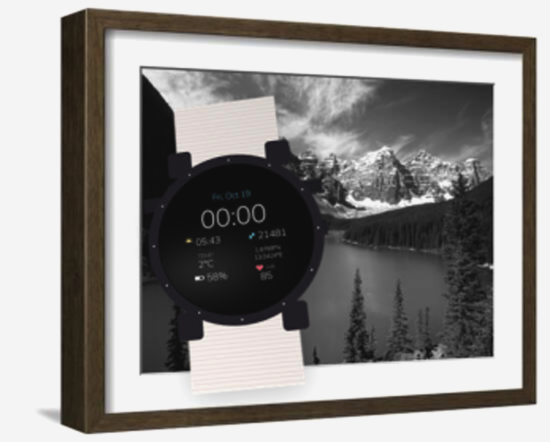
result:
{"hour": 0, "minute": 0}
